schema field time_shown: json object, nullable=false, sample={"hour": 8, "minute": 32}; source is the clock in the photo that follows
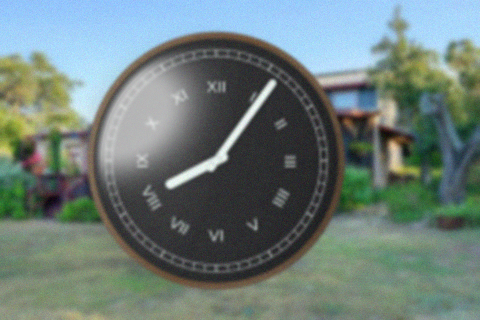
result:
{"hour": 8, "minute": 6}
